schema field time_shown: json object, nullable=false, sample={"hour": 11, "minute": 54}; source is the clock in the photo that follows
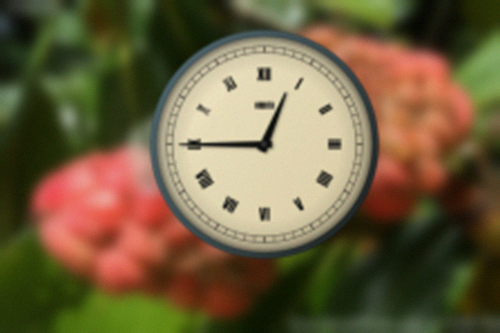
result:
{"hour": 12, "minute": 45}
